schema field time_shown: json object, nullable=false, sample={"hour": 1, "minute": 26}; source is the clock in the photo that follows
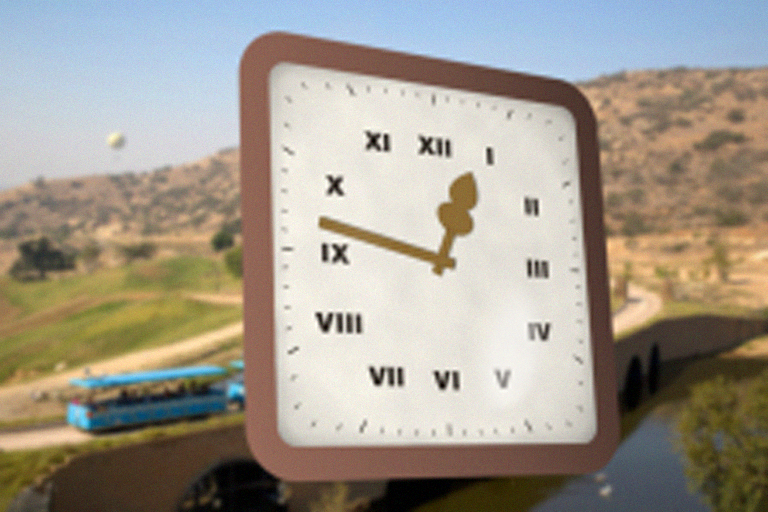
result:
{"hour": 12, "minute": 47}
